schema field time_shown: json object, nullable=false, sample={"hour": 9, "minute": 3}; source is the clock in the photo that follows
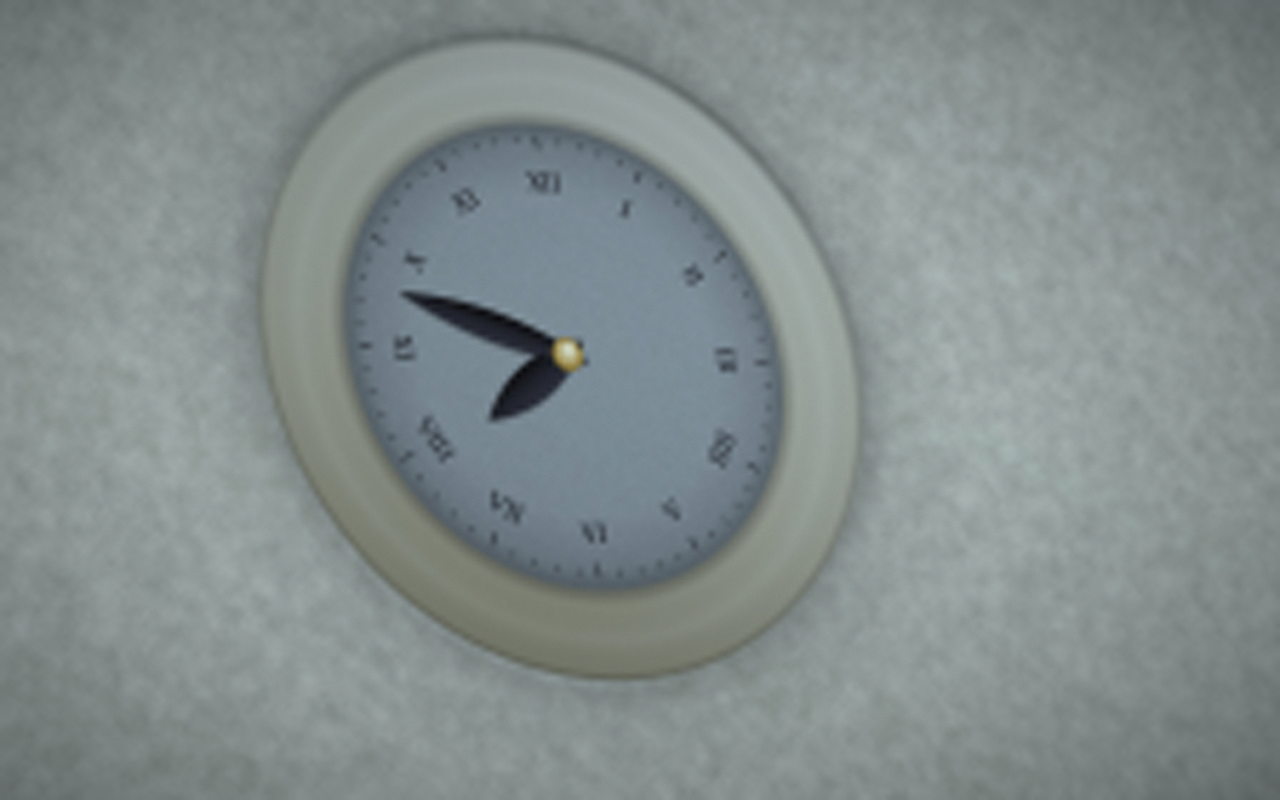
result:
{"hour": 7, "minute": 48}
